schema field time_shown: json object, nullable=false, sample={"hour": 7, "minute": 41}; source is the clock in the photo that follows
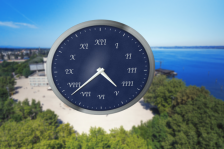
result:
{"hour": 4, "minute": 38}
